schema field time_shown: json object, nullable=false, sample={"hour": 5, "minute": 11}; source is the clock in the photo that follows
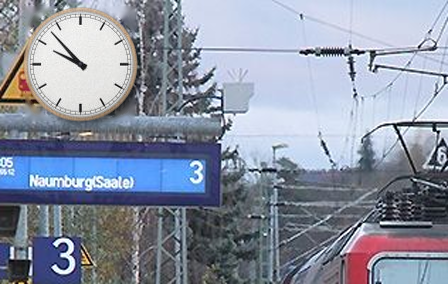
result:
{"hour": 9, "minute": 53}
